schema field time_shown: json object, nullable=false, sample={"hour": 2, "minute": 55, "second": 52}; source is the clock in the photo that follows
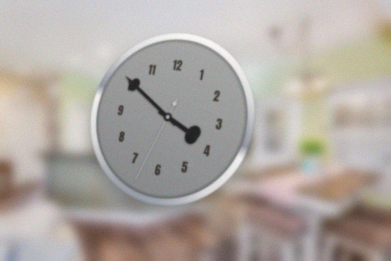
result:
{"hour": 3, "minute": 50, "second": 33}
